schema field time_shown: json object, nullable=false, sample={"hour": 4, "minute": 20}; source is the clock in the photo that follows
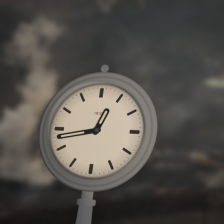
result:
{"hour": 12, "minute": 43}
